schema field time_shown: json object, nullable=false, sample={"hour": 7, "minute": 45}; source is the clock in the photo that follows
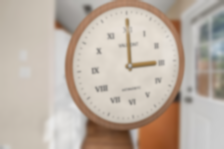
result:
{"hour": 3, "minute": 0}
